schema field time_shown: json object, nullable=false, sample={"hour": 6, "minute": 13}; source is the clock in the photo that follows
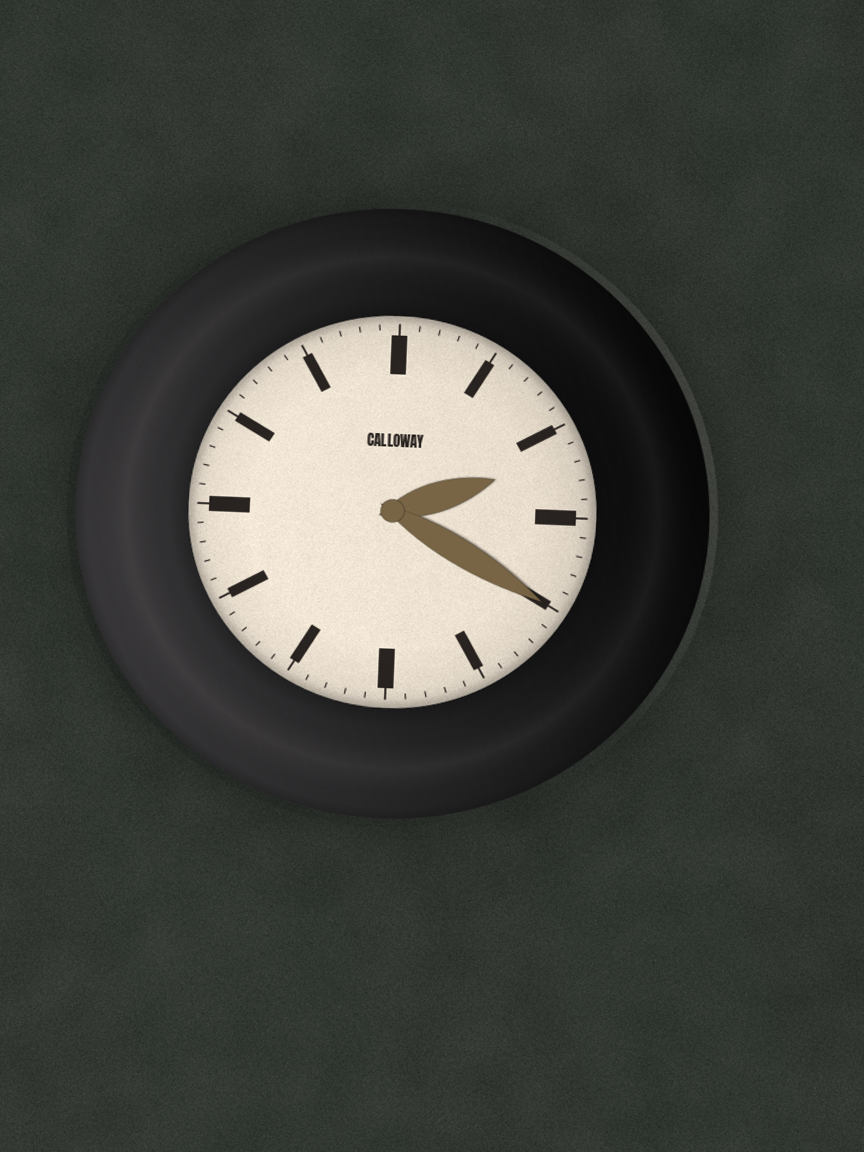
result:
{"hour": 2, "minute": 20}
